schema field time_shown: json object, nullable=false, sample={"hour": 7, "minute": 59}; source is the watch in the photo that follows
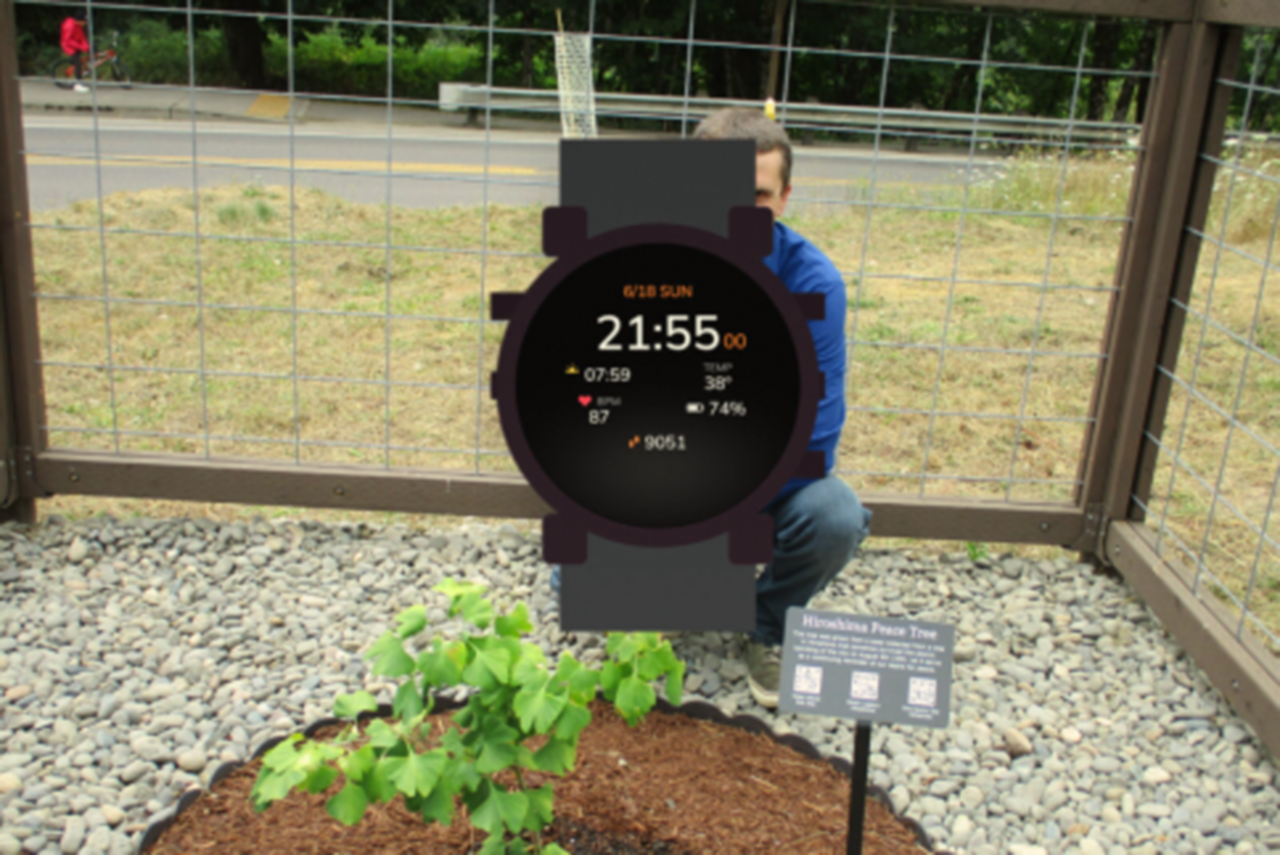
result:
{"hour": 21, "minute": 55}
